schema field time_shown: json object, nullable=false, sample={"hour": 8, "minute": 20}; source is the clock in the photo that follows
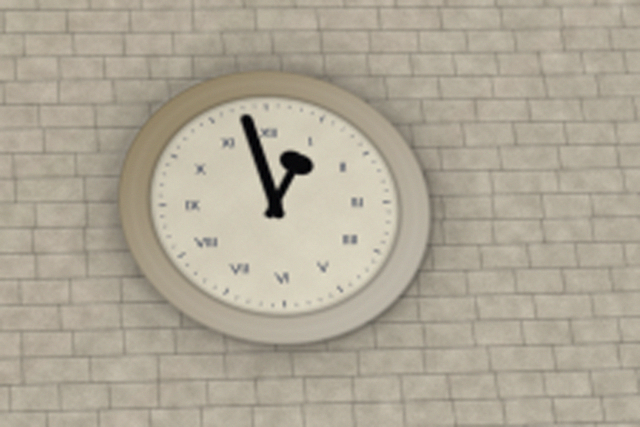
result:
{"hour": 12, "minute": 58}
